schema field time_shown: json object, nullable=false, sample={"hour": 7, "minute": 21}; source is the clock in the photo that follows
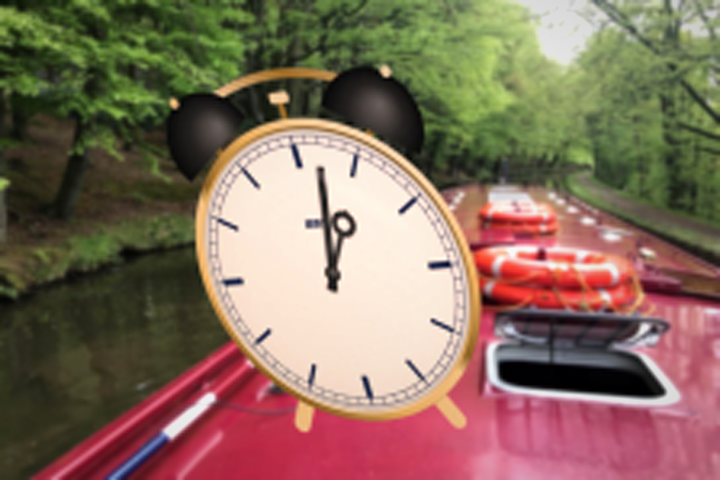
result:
{"hour": 1, "minute": 2}
